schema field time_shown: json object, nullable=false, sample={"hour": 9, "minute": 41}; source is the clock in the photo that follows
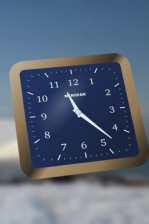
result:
{"hour": 11, "minute": 23}
